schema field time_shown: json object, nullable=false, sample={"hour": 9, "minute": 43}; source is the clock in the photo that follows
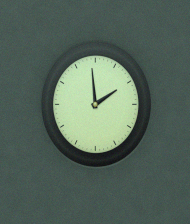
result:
{"hour": 1, "minute": 59}
